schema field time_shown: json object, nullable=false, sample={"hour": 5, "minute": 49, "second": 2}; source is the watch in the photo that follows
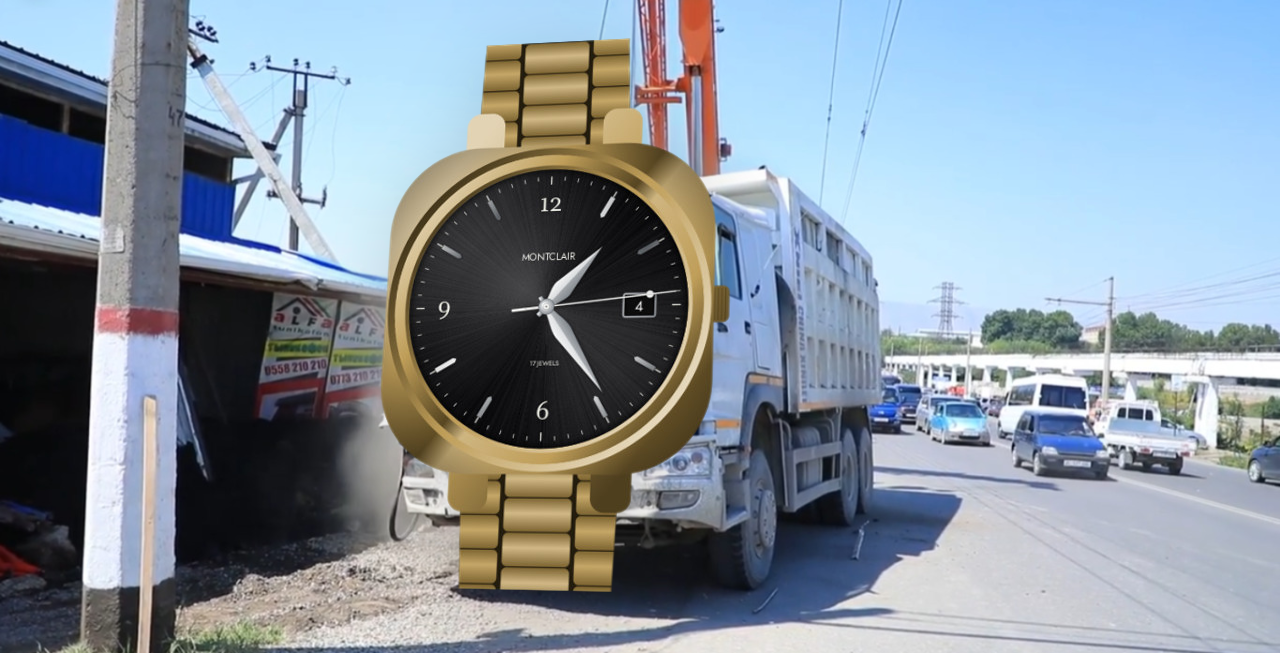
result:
{"hour": 1, "minute": 24, "second": 14}
